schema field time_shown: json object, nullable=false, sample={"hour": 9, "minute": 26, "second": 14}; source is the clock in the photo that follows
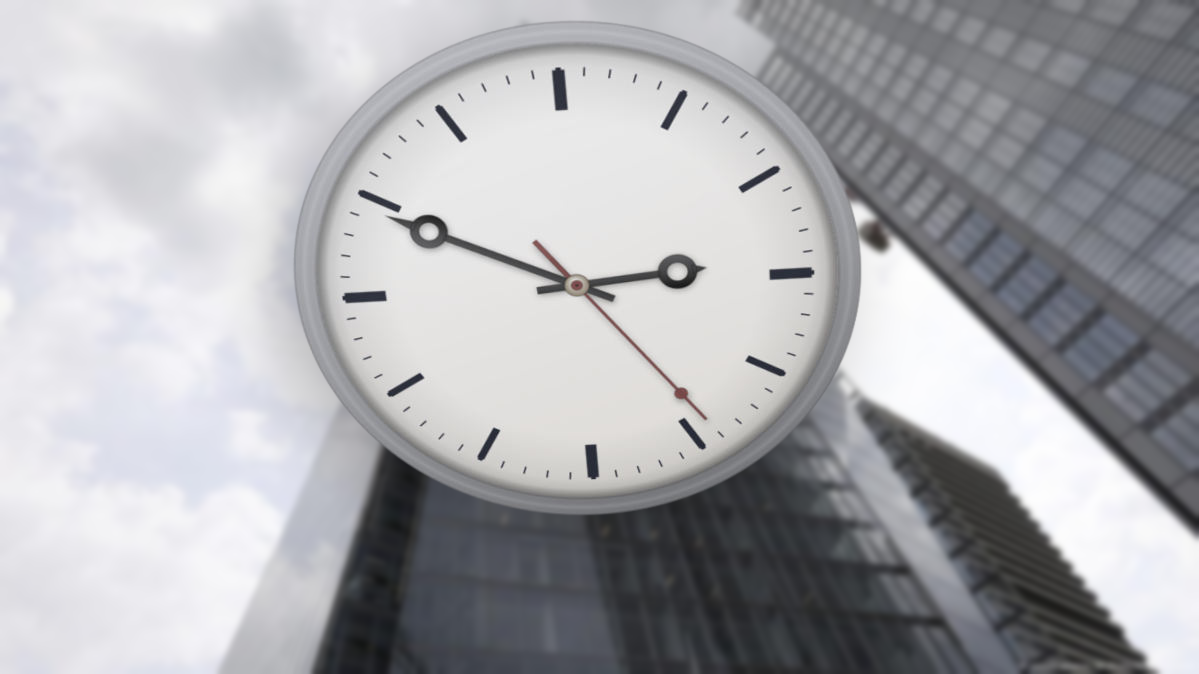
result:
{"hour": 2, "minute": 49, "second": 24}
